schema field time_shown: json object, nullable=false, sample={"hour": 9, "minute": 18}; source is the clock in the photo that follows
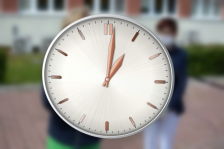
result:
{"hour": 1, "minute": 1}
